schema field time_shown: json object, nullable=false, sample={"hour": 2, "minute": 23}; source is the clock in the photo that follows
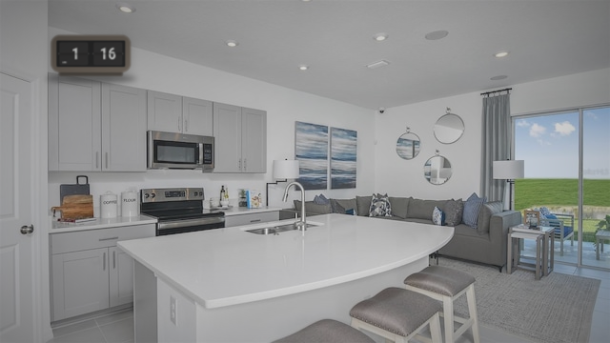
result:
{"hour": 1, "minute": 16}
